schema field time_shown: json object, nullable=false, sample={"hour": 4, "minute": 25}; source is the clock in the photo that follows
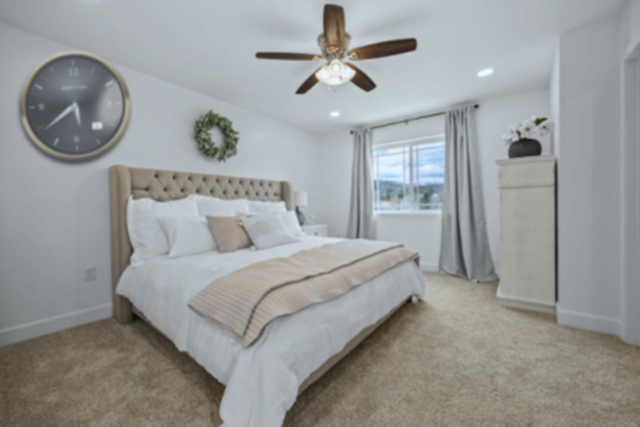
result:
{"hour": 5, "minute": 39}
